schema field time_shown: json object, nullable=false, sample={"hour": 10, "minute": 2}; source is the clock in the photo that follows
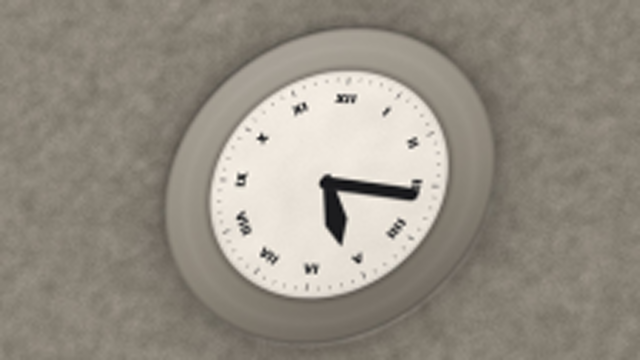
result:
{"hour": 5, "minute": 16}
